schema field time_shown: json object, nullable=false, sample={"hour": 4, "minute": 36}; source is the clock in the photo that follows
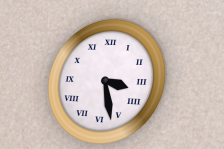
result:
{"hour": 3, "minute": 27}
